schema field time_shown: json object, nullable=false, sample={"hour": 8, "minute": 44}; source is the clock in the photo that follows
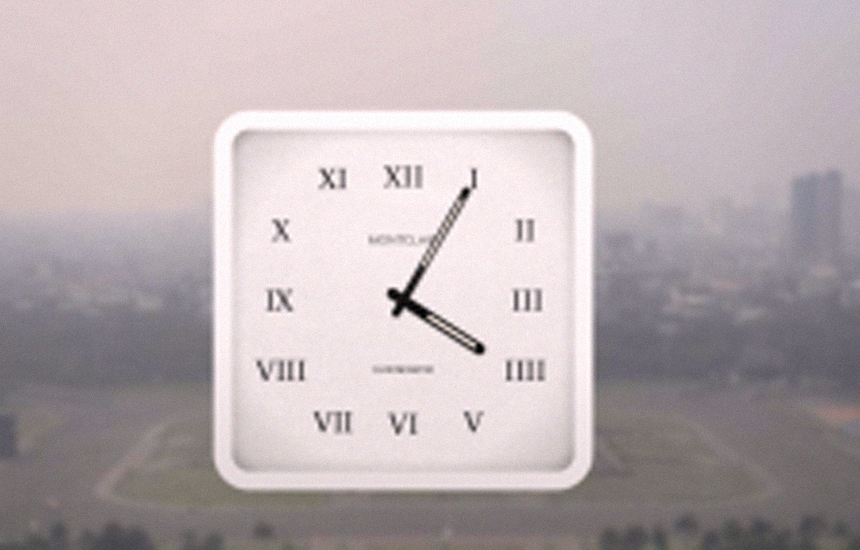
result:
{"hour": 4, "minute": 5}
